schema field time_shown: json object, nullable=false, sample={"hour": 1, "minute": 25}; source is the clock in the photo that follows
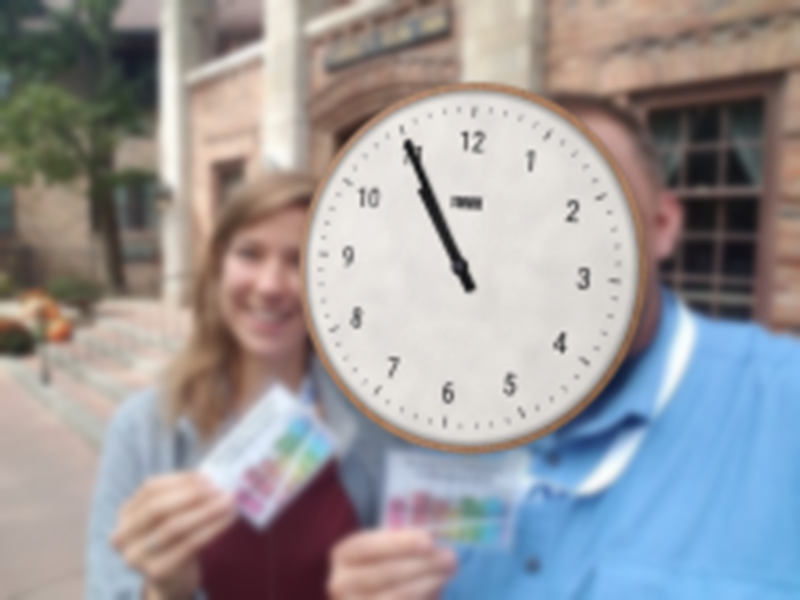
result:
{"hour": 10, "minute": 55}
